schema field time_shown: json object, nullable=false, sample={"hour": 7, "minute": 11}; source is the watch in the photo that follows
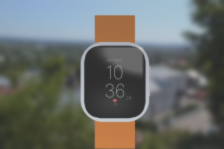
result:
{"hour": 10, "minute": 36}
